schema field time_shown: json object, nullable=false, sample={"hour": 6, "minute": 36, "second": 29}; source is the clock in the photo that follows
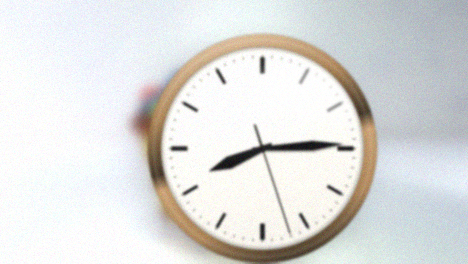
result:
{"hour": 8, "minute": 14, "second": 27}
